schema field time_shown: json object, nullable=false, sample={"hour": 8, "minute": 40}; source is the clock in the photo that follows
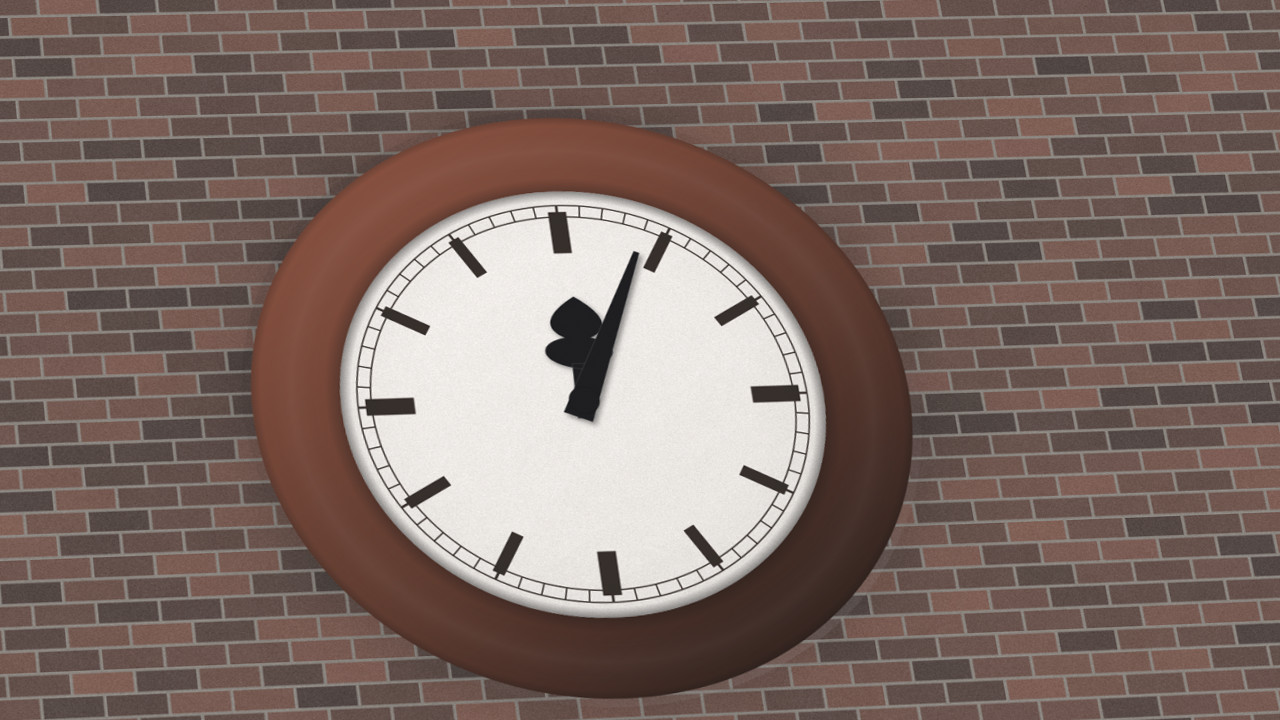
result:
{"hour": 12, "minute": 4}
